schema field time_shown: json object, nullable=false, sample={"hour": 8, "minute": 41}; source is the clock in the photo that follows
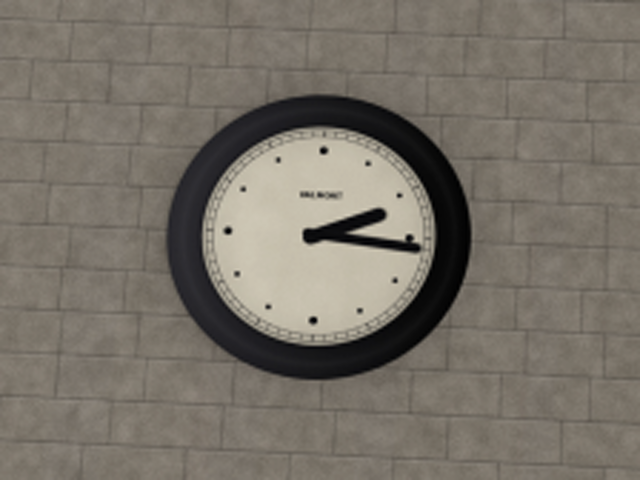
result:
{"hour": 2, "minute": 16}
